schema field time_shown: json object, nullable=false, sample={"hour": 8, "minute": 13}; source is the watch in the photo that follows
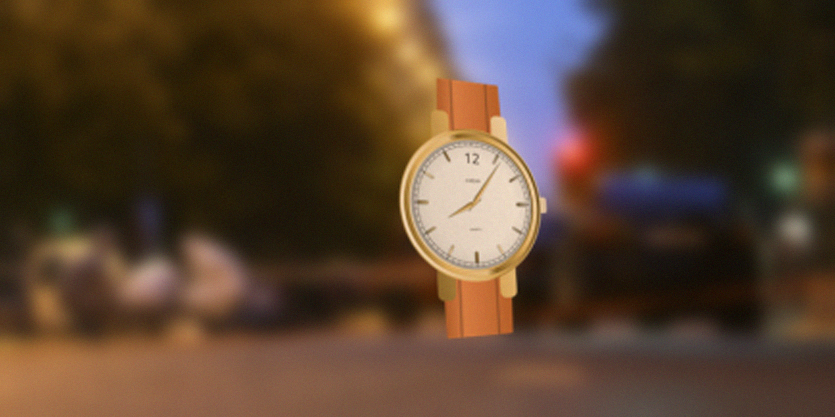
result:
{"hour": 8, "minute": 6}
